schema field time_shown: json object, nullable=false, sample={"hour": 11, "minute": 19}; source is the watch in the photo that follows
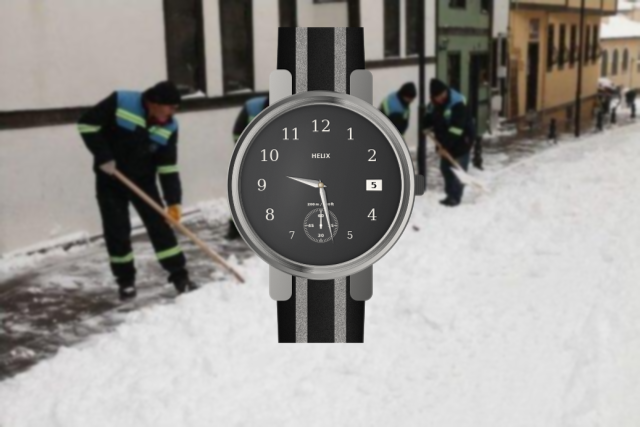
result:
{"hour": 9, "minute": 28}
